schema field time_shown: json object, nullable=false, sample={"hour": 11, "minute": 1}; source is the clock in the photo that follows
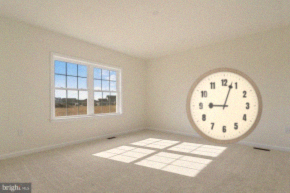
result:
{"hour": 9, "minute": 3}
